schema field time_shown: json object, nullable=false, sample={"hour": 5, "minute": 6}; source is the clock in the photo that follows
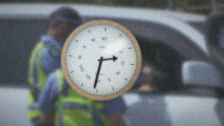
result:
{"hour": 2, "minute": 31}
